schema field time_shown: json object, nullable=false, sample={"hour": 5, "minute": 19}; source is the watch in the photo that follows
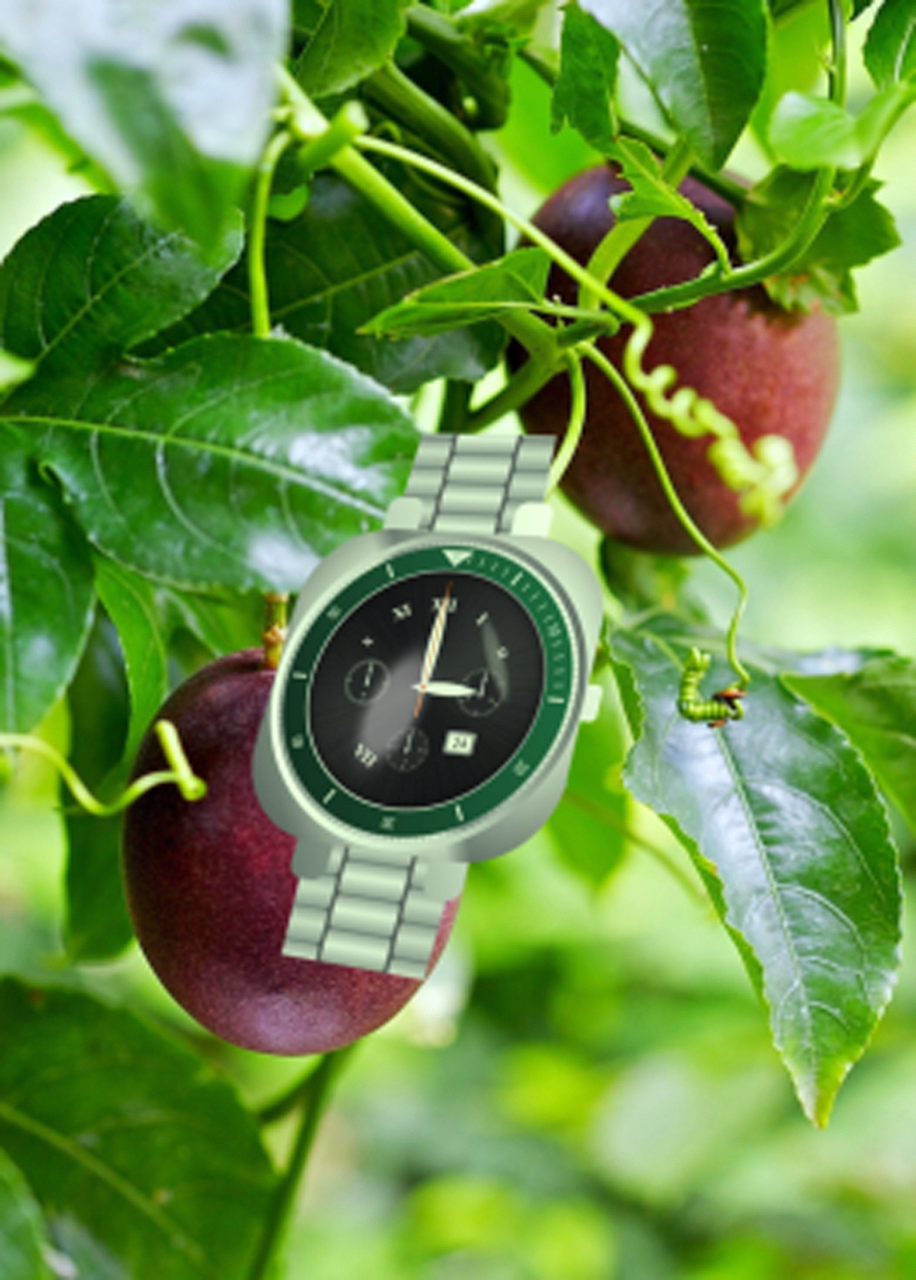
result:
{"hour": 3, "minute": 0}
